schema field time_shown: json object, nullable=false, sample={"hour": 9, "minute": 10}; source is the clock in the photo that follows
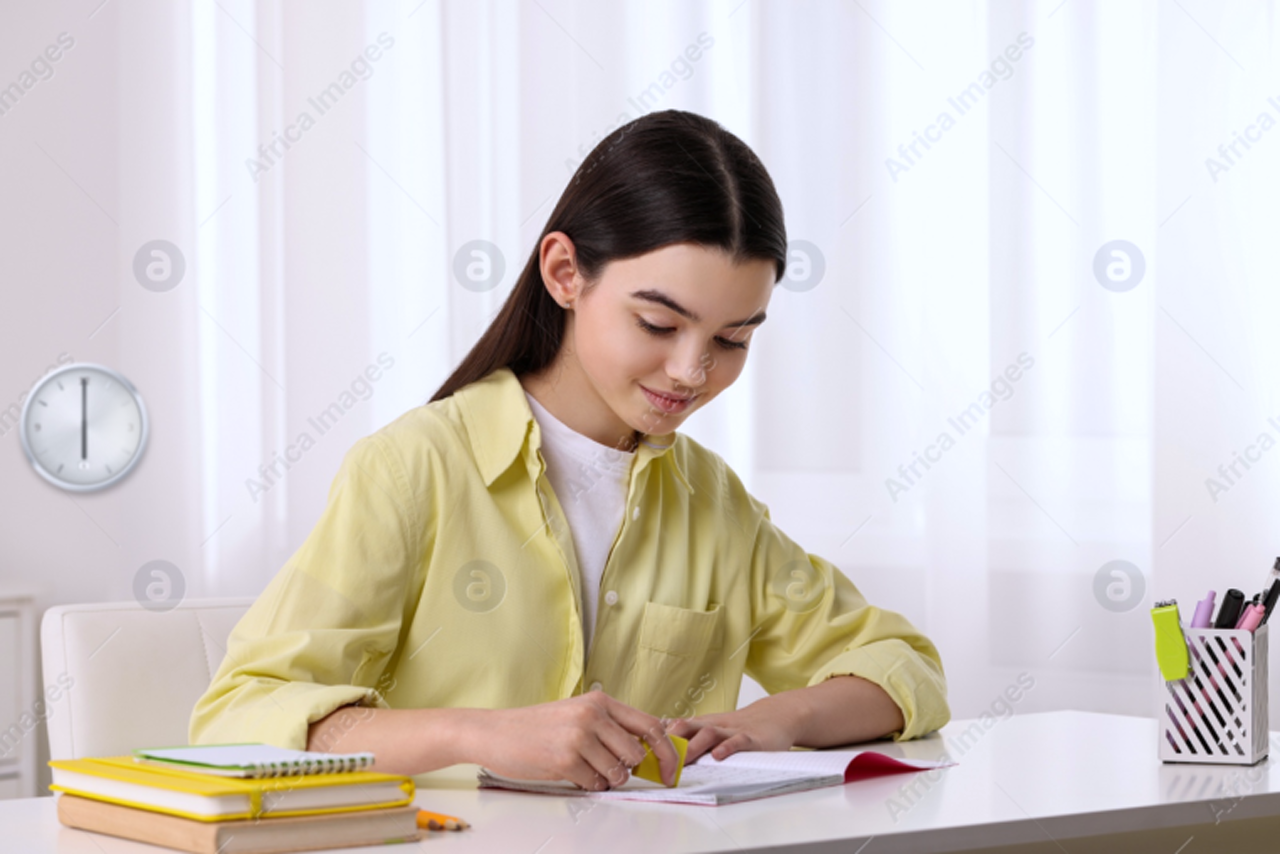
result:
{"hour": 6, "minute": 0}
